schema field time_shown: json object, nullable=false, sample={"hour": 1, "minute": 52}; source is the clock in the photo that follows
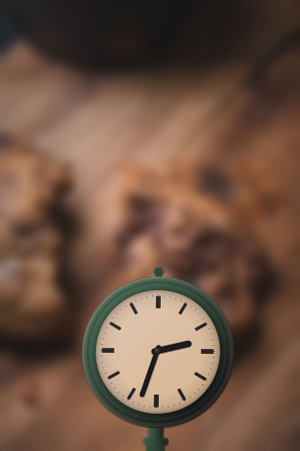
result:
{"hour": 2, "minute": 33}
